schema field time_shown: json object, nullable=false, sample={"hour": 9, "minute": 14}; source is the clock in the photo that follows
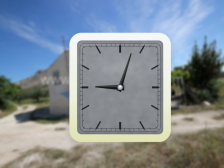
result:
{"hour": 9, "minute": 3}
